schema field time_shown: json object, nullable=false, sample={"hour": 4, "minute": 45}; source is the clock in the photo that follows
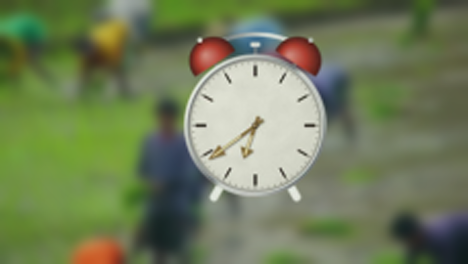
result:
{"hour": 6, "minute": 39}
